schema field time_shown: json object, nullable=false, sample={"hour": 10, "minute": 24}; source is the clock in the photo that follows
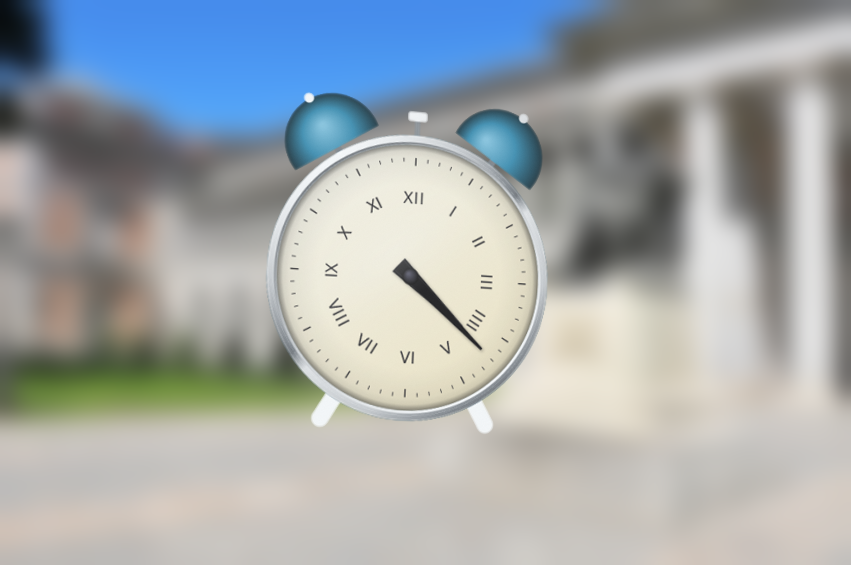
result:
{"hour": 4, "minute": 22}
